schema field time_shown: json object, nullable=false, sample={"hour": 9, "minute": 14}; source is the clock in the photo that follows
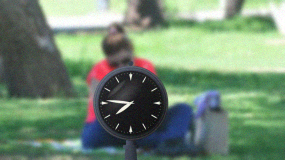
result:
{"hour": 7, "minute": 46}
